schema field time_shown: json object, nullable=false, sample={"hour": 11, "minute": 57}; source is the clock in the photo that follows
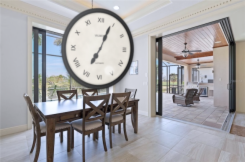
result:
{"hour": 7, "minute": 4}
